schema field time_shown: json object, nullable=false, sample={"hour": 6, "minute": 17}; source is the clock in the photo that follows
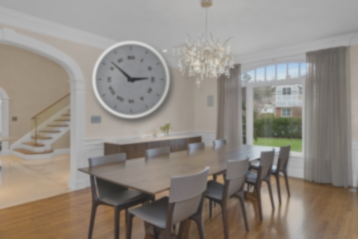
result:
{"hour": 2, "minute": 52}
